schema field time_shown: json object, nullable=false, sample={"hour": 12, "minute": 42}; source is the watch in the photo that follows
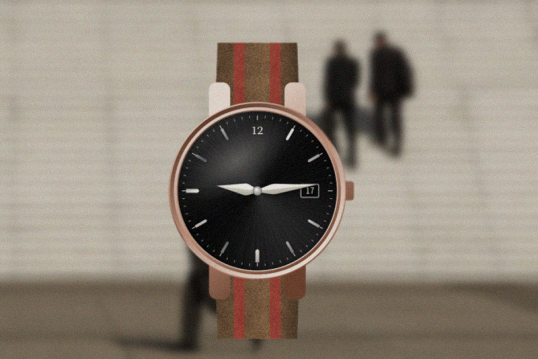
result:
{"hour": 9, "minute": 14}
